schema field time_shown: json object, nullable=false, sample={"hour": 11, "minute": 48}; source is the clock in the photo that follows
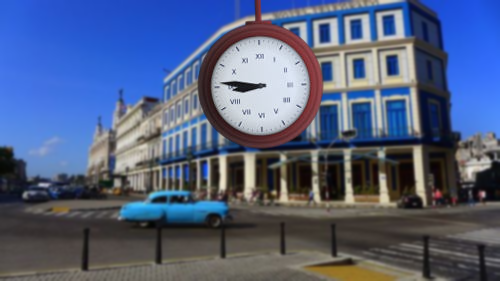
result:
{"hour": 8, "minute": 46}
